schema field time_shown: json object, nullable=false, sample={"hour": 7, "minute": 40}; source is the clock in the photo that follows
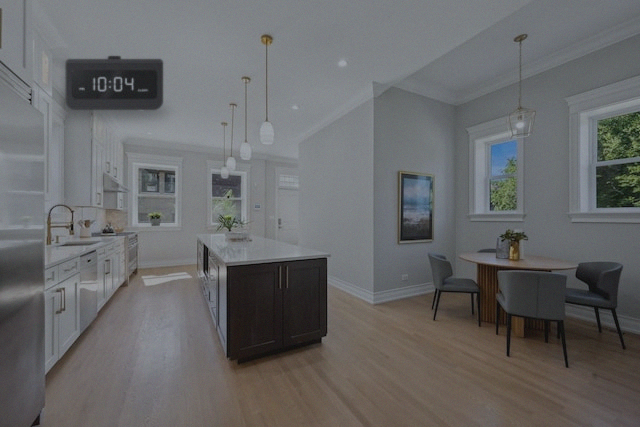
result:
{"hour": 10, "minute": 4}
